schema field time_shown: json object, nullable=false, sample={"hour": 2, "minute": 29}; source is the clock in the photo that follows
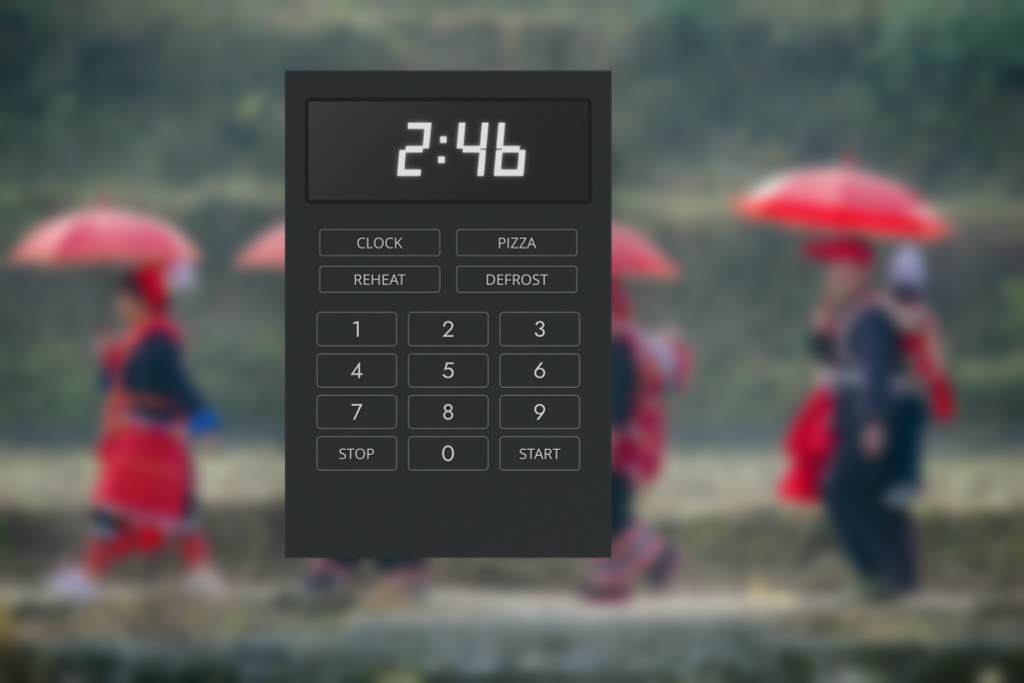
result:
{"hour": 2, "minute": 46}
